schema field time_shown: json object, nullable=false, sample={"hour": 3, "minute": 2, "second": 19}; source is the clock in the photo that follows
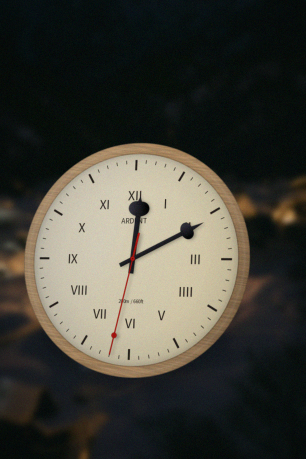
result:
{"hour": 12, "minute": 10, "second": 32}
